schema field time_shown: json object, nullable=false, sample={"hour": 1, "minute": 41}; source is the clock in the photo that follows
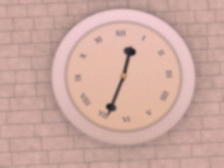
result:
{"hour": 12, "minute": 34}
